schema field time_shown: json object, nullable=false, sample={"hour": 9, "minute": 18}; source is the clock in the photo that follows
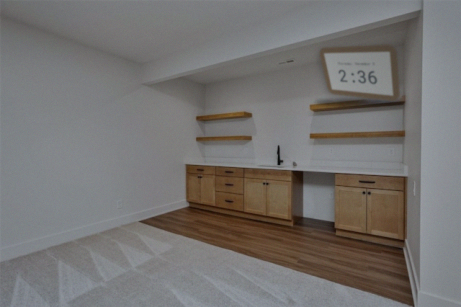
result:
{"hour": 2, "minute": 36}
